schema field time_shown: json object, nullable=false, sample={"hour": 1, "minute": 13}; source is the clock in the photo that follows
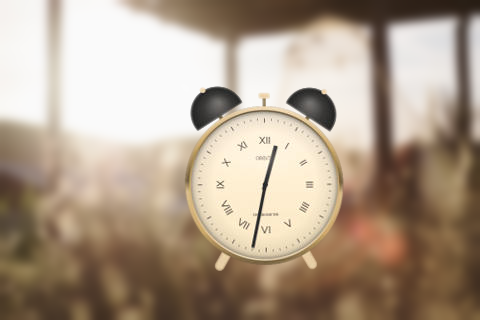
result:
{"hour": 12, "minute": 32}
